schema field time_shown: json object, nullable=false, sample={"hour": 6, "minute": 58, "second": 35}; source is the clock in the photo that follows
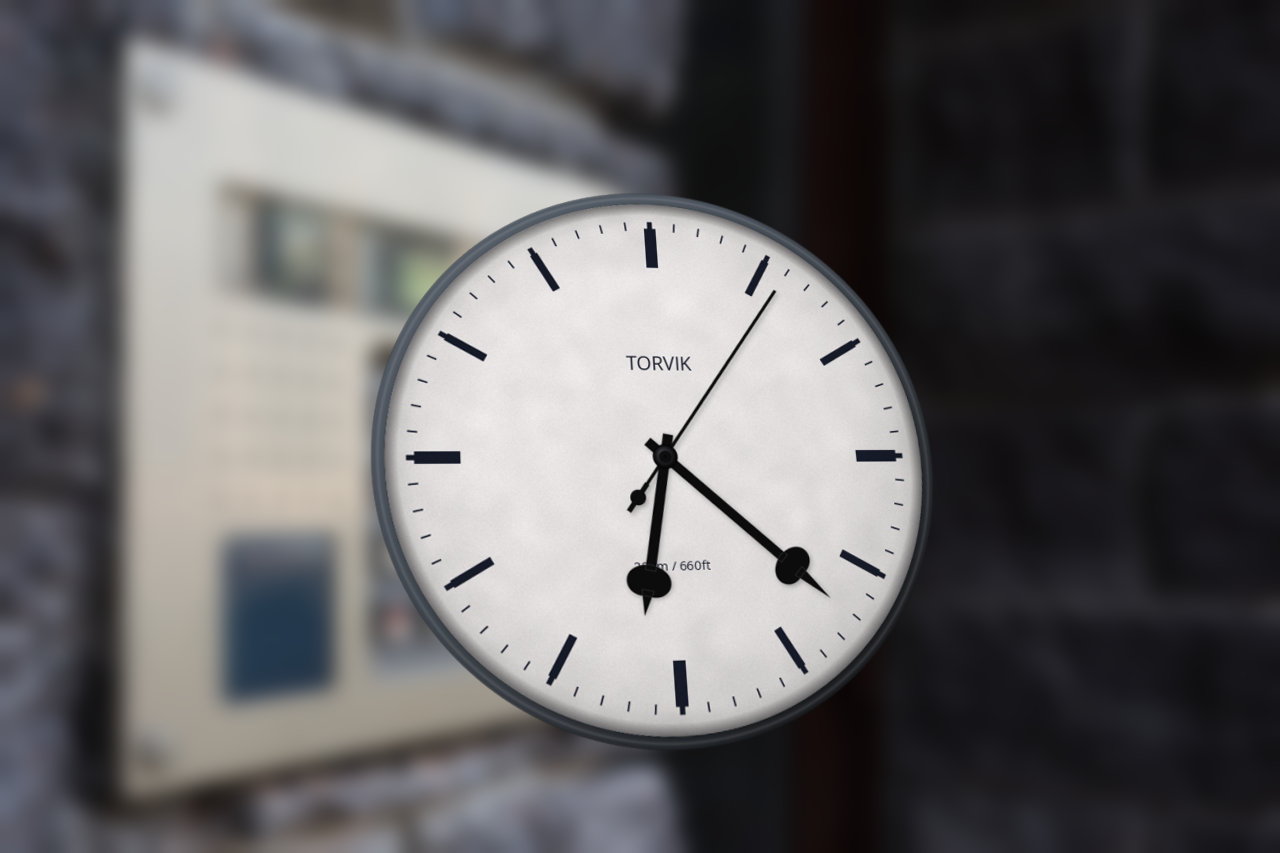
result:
{"hour": 6, "minute": 22, "second": 6}
